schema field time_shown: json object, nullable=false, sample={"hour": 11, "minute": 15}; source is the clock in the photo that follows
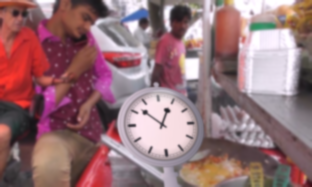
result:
{"hour": 12, "minute": 52}
